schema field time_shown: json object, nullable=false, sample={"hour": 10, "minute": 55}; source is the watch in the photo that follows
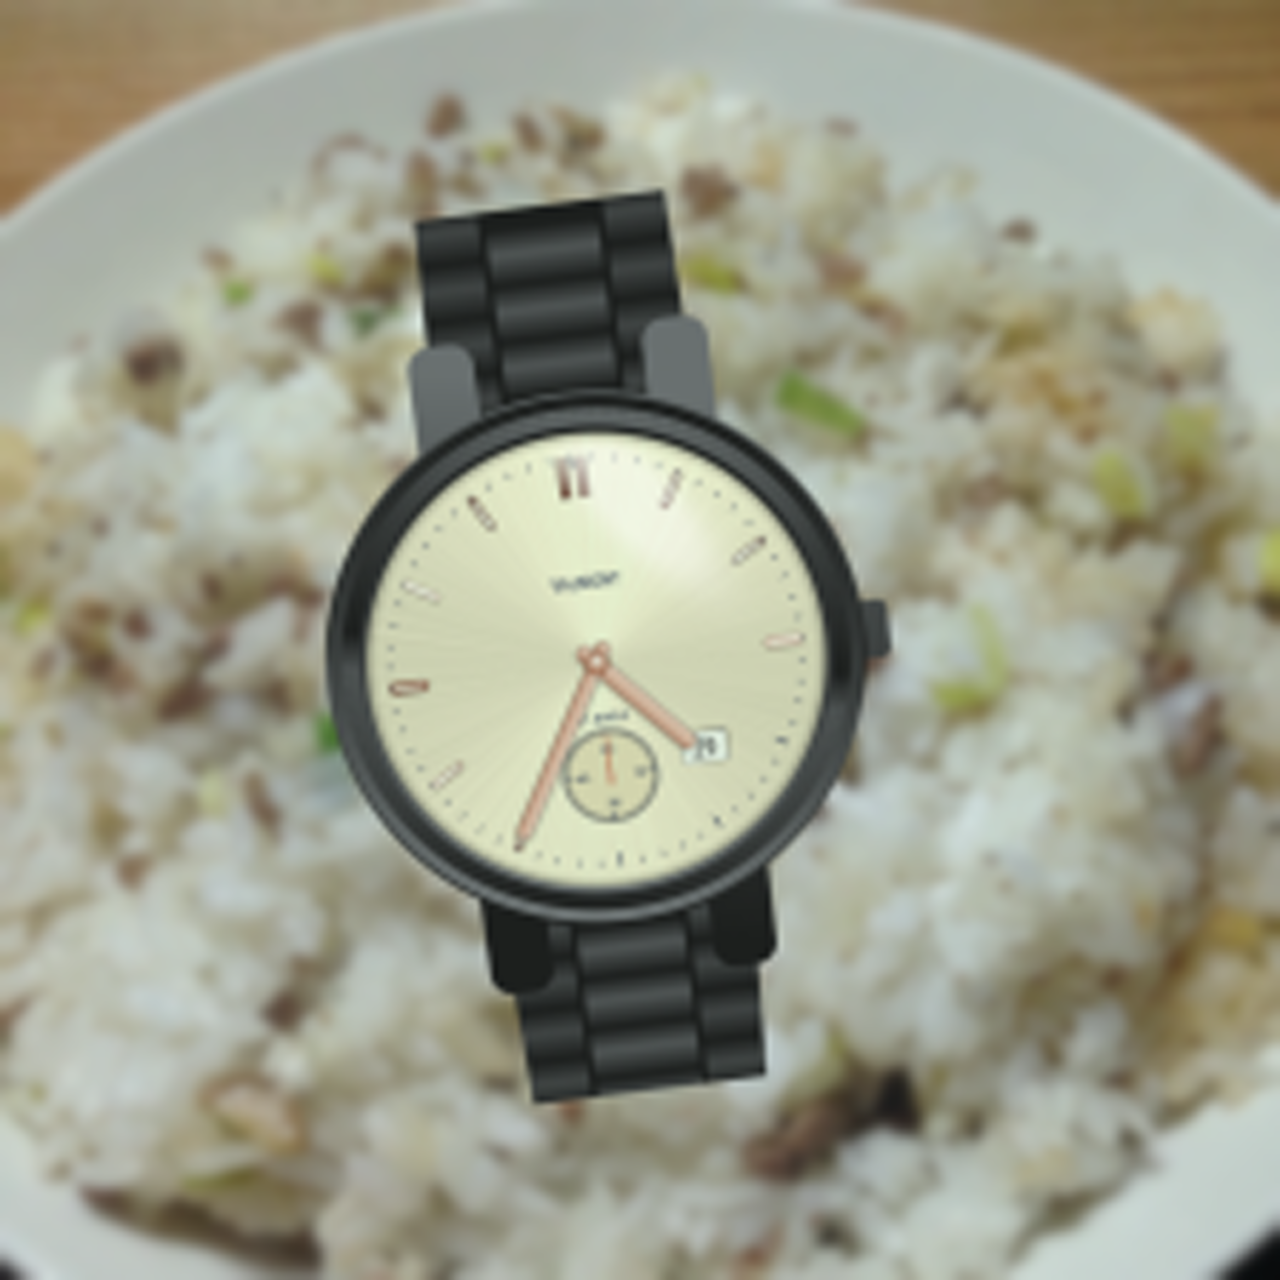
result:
{"hour": 4, "minute": 35}
